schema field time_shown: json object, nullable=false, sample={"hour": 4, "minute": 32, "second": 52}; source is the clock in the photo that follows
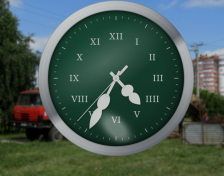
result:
{"hour": 4, "minute": 34, "second": 37}
